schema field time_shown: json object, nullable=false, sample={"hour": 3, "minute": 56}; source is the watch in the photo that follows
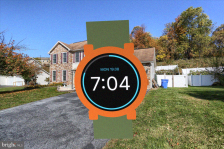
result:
{"hour": 7, "minute": 4}
